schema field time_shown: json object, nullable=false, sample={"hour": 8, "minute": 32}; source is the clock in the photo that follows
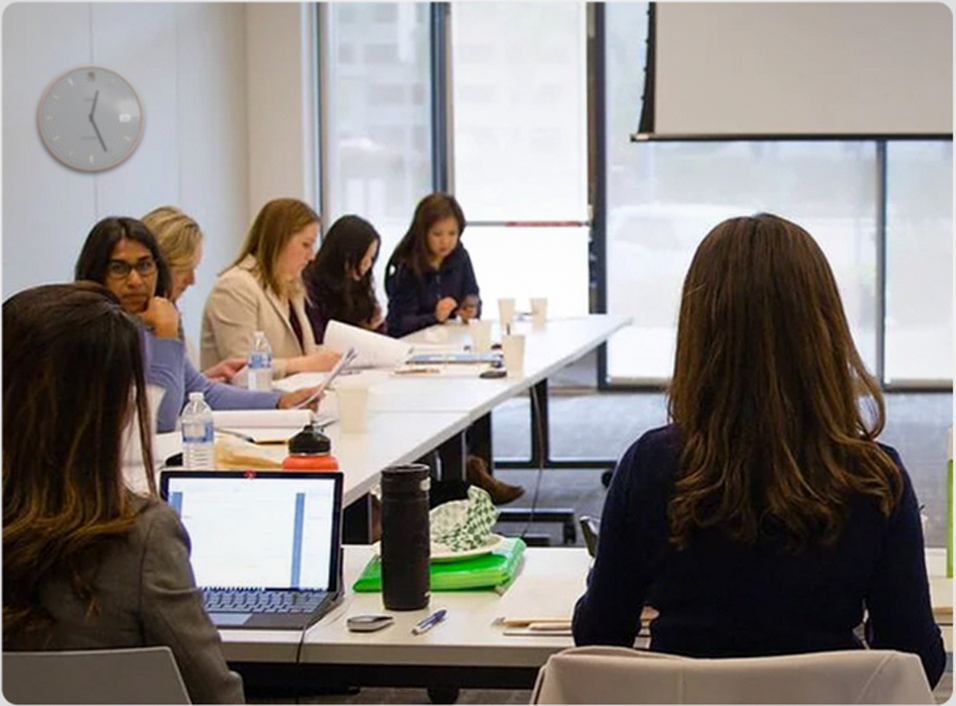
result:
{"hour": 12, "minute": 26}
